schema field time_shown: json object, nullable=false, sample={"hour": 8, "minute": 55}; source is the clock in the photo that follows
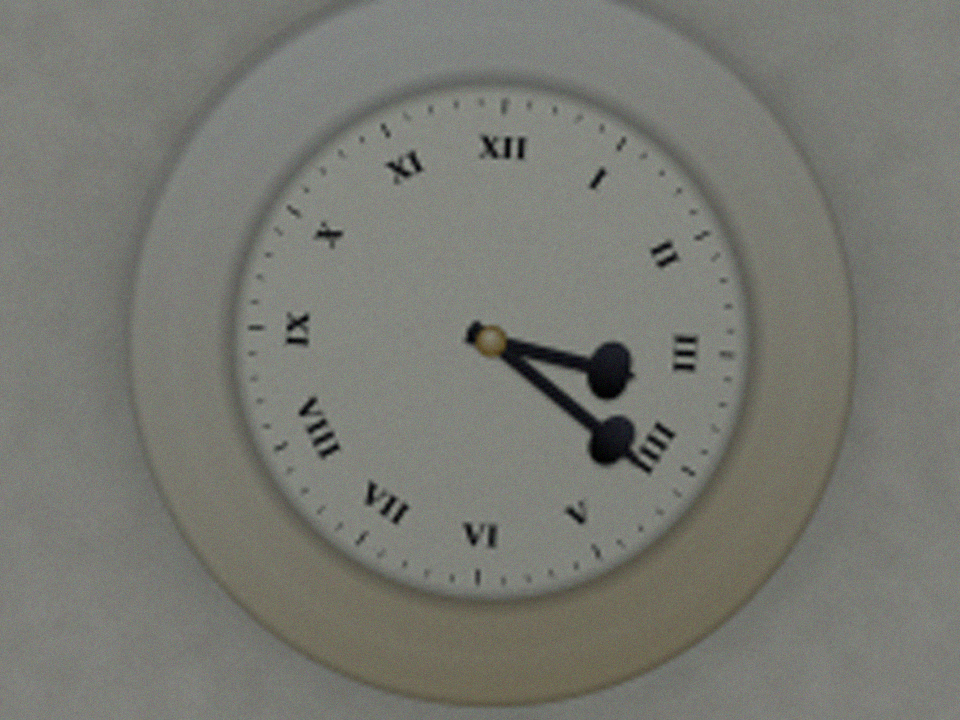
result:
{"hour": 3, "minute": 21}
